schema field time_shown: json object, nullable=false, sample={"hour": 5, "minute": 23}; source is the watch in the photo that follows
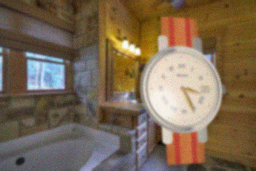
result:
{"hour": 3, "minute": 26}
